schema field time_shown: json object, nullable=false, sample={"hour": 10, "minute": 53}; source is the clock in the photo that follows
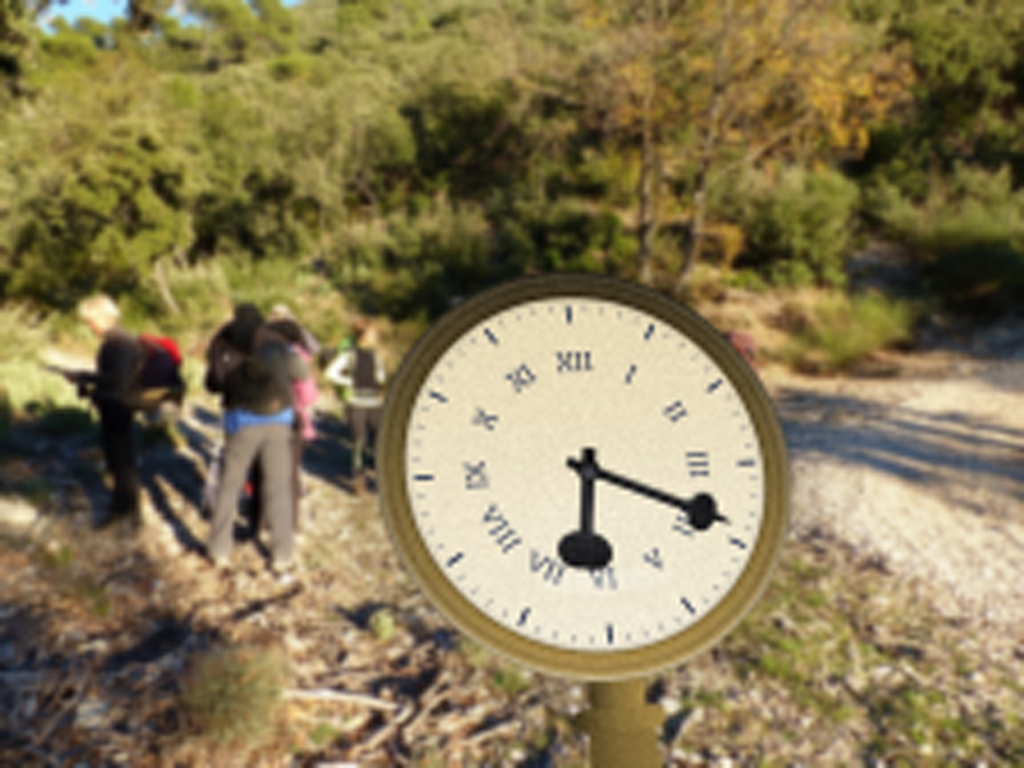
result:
{"hour": 6, "minute": 19}
